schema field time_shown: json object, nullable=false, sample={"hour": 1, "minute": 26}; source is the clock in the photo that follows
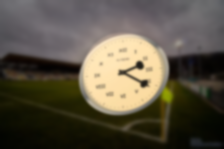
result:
{"hour": 2, "minute": 21}
